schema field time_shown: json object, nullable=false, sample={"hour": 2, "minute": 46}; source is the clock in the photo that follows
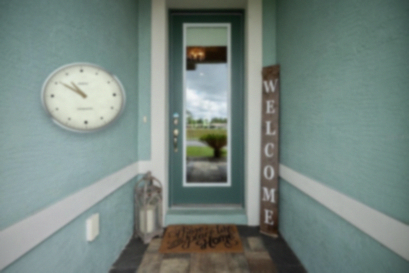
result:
{"hour": 10, "minute": 51}
